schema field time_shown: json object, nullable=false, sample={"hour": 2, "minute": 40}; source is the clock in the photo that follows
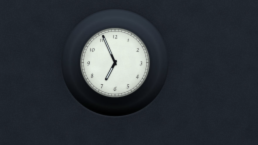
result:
{"hour": 6, "minute": 56}
